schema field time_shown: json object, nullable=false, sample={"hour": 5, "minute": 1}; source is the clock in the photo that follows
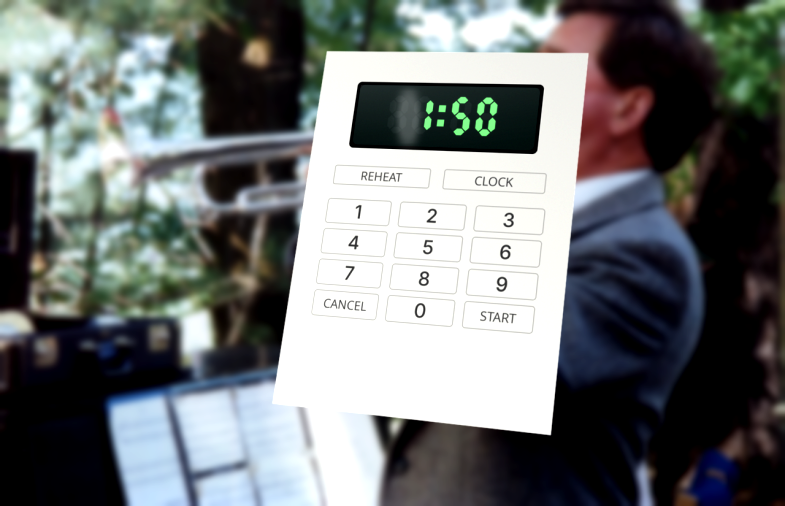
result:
{"hour": 1, "minute": 50}
